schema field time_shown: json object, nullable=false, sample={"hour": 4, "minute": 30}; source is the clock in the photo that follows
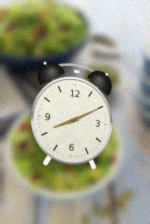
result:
{"hour": 8, "minute": 10}
